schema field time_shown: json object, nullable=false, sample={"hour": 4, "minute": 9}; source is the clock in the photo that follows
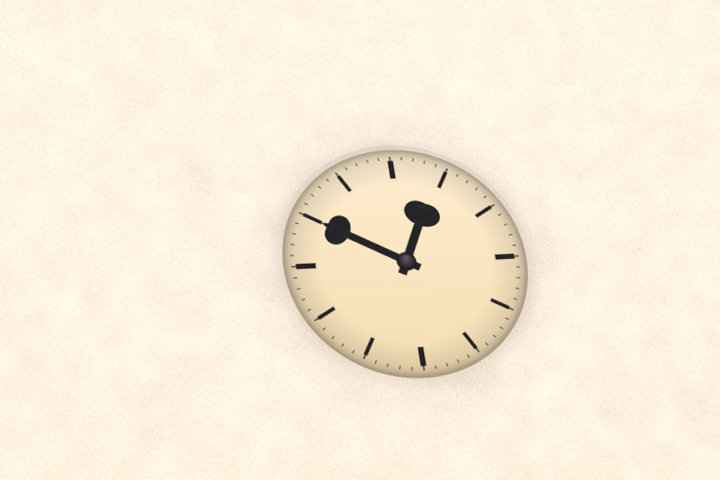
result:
{"hour": 12, "minute": 50}
